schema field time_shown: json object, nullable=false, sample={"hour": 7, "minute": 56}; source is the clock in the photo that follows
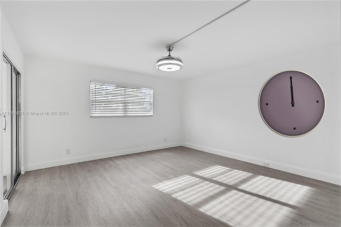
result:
{"hour": 12, "minute": 0}
